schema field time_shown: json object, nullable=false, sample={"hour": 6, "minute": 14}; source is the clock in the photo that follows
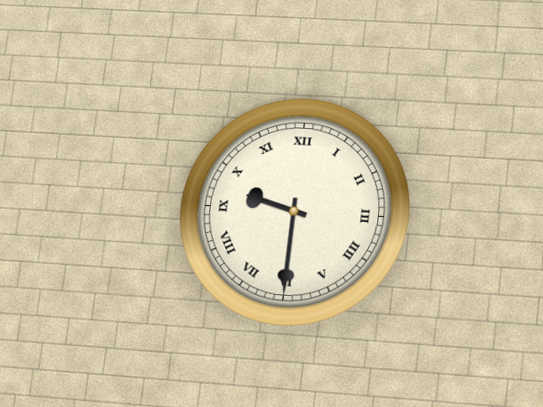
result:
{"hour": 9, "minute": 30}
